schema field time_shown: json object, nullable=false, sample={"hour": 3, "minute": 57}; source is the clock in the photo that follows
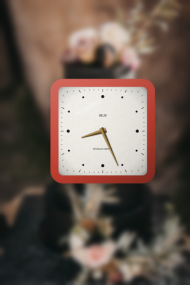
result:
{"hour": 8, "minute": 26}
